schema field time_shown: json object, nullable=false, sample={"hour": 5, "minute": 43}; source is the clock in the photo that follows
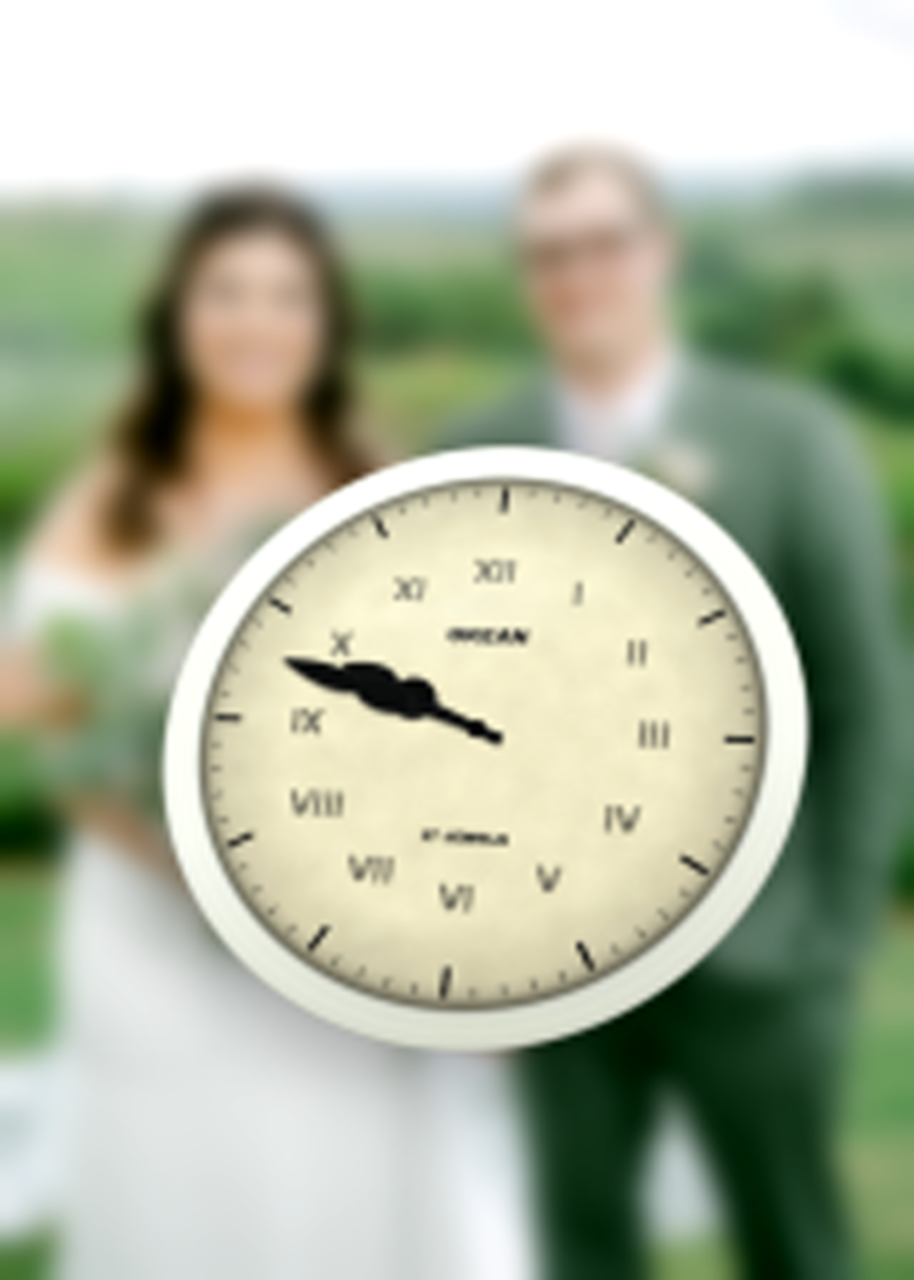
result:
{"hour": 9, "minute": 48}
